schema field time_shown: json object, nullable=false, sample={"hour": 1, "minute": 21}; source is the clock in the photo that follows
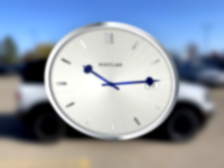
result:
{"hour": 10, "minute": 14}
